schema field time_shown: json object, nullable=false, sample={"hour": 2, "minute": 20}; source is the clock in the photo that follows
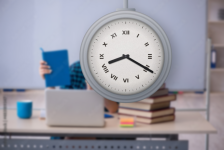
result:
{"hour": 8, "minute": 20}
